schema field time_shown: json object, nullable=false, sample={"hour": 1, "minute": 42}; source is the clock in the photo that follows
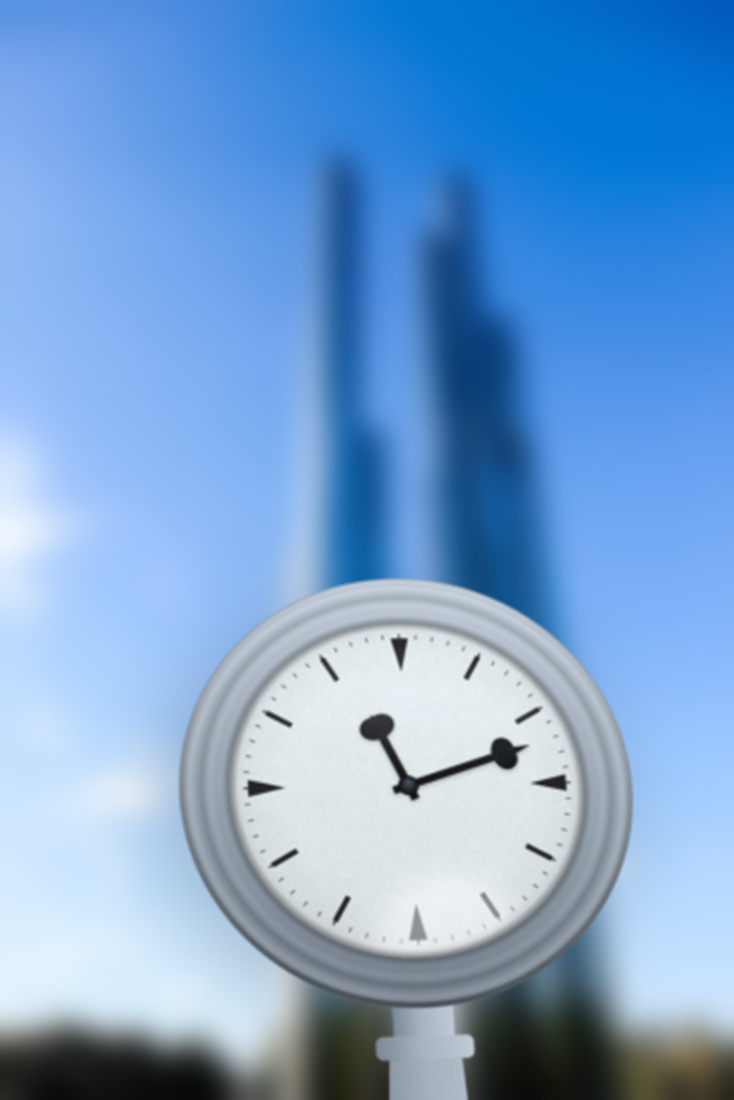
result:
{"hour": 11, "minute": 12}
